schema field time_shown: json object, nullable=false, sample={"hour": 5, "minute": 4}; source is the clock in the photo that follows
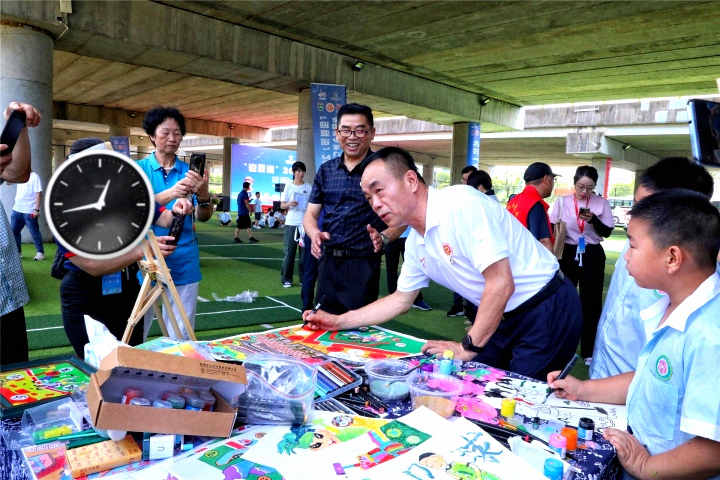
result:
{"hour": 12, "minute": 43}
